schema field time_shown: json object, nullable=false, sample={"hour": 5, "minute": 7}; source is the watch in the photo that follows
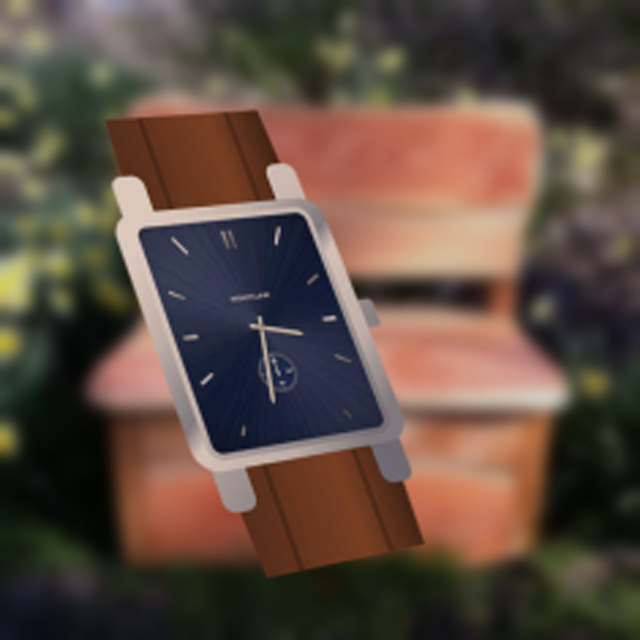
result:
{"hour": 3, "minute": 32}
